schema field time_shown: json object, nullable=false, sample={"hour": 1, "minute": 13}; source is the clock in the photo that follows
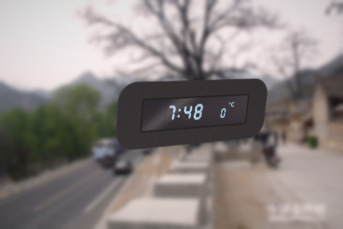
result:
{"hour": 7, "minute": 48}
